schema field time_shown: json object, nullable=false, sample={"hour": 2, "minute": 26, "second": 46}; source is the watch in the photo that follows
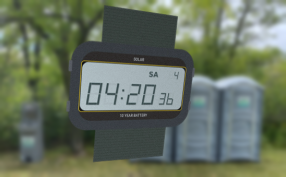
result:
{"hour": 4, "minute": 20, "second": 36}
